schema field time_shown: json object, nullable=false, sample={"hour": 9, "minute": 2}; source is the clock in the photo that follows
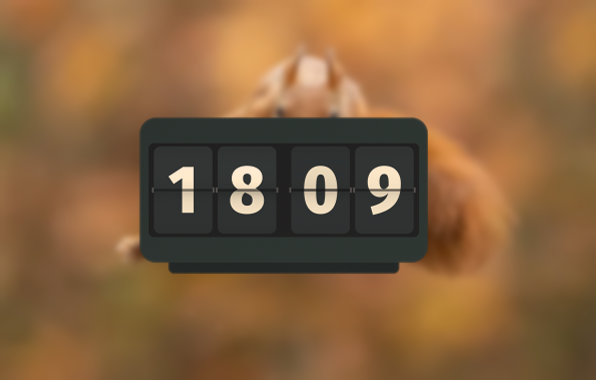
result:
{"hour": 18, "minute": 9}
